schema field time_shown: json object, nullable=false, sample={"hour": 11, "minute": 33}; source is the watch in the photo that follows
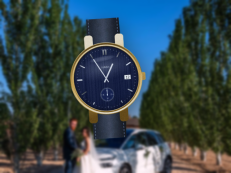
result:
{"hour": 12, "minute": 55}
